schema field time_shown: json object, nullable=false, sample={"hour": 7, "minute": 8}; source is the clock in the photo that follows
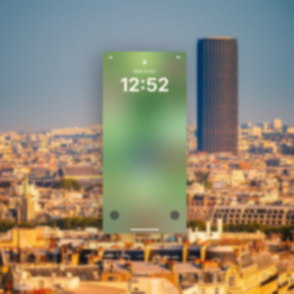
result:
{"hour": 12, "minute": 52}
